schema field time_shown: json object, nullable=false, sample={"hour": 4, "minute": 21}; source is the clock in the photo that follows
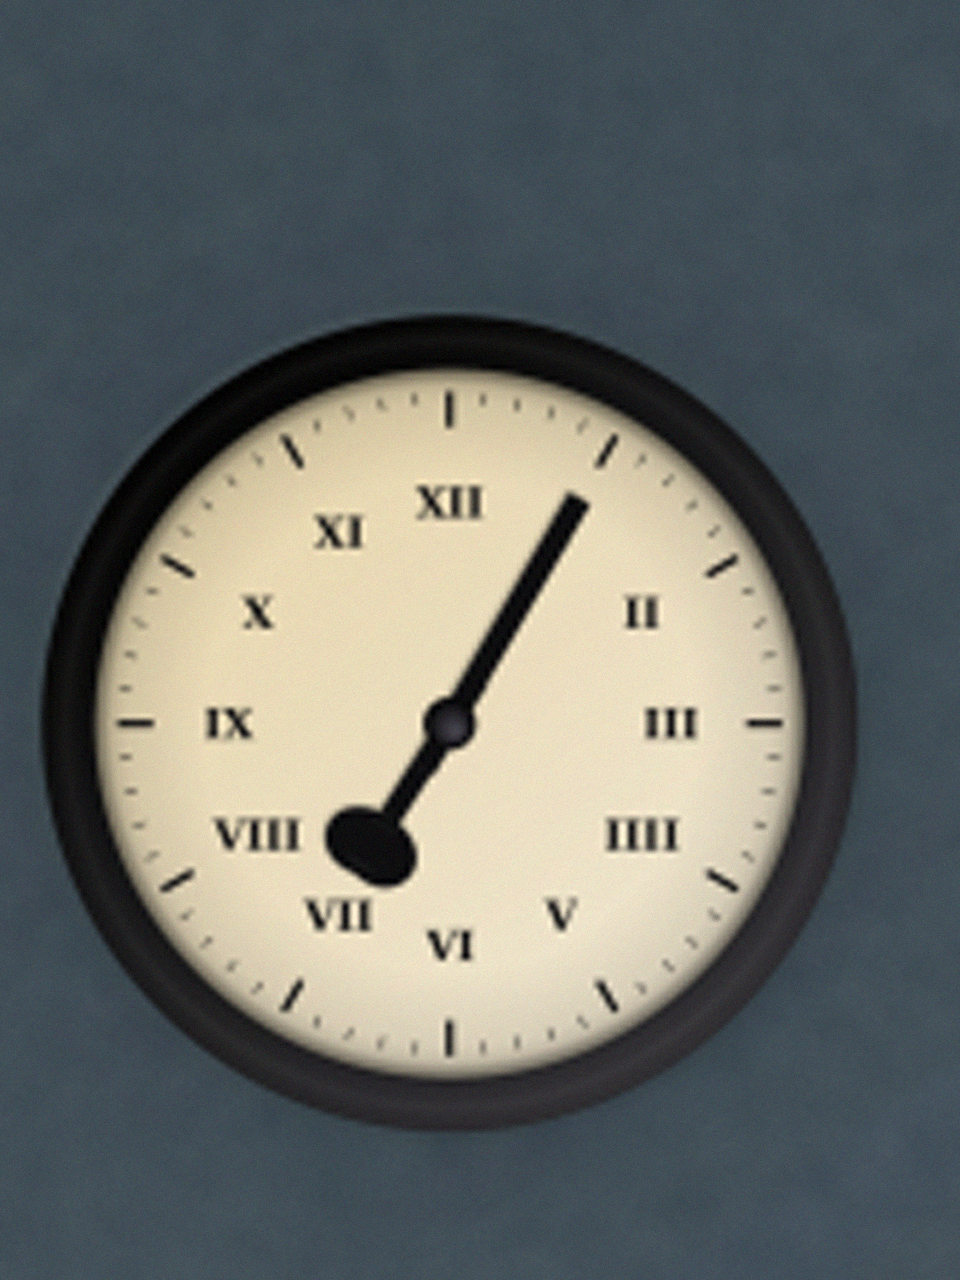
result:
{"hour": 7, "minute": 5}
